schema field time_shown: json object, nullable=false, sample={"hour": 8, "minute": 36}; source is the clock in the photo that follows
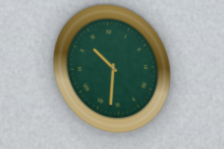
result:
{"hour": 10, "minute": 32}
